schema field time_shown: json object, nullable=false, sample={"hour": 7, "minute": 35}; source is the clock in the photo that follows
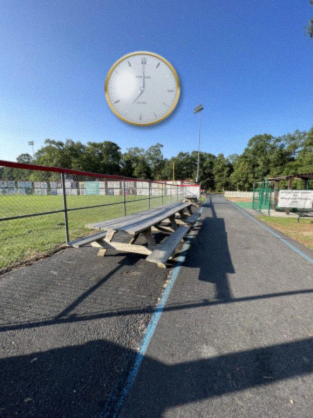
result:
{"hour": 7, "minute": 0}
